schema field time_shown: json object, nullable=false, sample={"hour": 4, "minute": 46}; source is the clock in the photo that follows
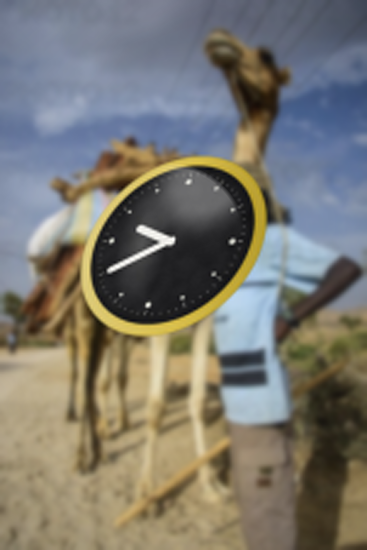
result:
{"hour": 9, "minute": 40}
